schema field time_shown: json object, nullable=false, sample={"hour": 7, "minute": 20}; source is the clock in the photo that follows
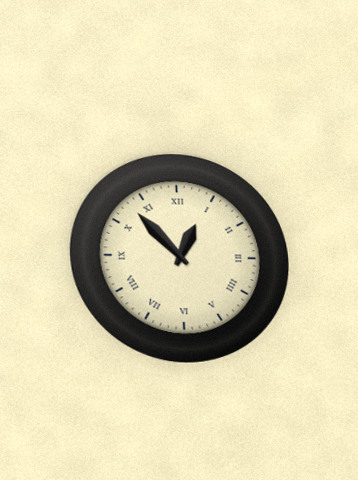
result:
{"hour": 12, "minute": 53}
